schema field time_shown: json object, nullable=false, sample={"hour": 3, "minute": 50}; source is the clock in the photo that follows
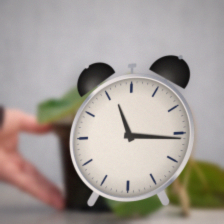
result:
{"hour": 11, "minute": 16}
